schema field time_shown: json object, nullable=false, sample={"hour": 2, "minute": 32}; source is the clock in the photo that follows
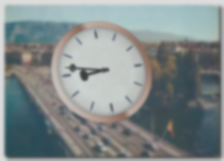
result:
{"hour": 8, "minute": 47}
